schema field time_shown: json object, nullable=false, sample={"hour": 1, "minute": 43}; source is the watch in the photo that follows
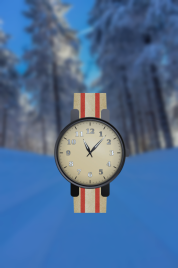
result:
{"hour": 11, "minute": 7}
